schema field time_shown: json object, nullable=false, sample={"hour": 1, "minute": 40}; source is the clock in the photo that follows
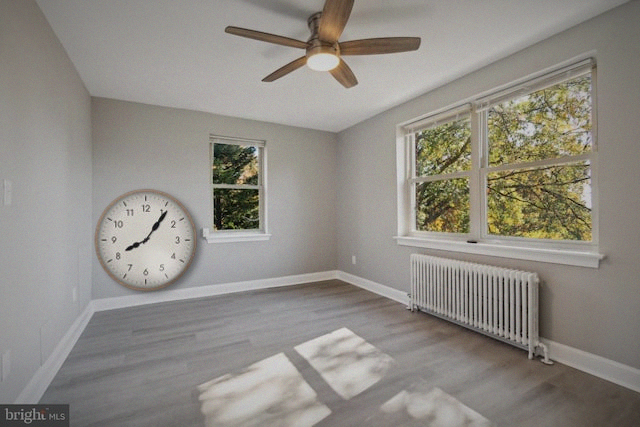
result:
{"hour": 8, "minute": 6}
